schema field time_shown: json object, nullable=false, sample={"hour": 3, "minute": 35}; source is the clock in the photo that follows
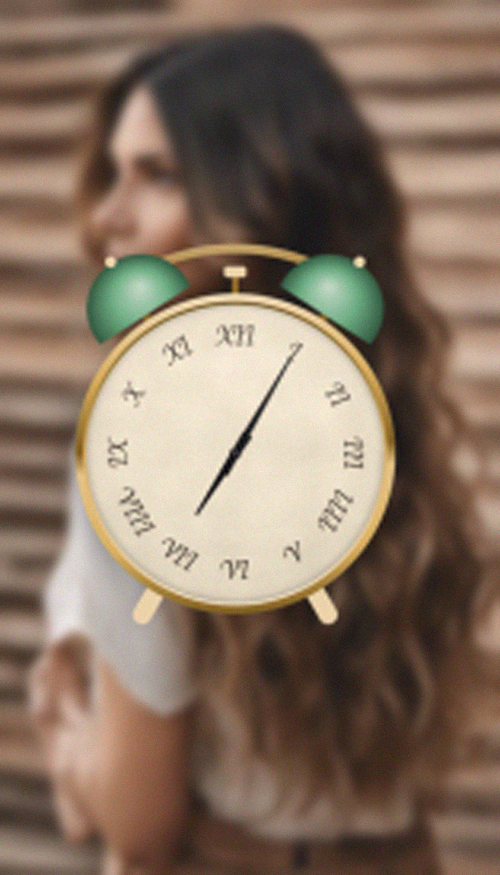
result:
{"hour": 7, "minute": 5}
